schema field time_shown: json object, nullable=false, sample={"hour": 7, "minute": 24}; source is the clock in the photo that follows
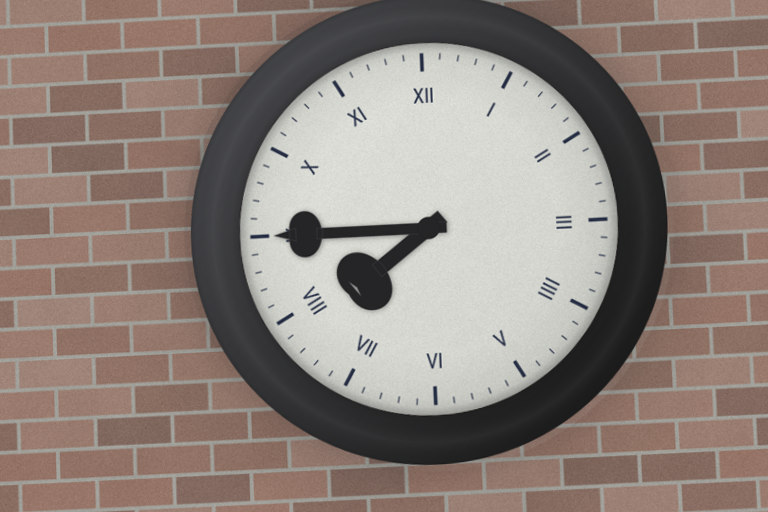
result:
{"hour": 7, "minute": 45}
